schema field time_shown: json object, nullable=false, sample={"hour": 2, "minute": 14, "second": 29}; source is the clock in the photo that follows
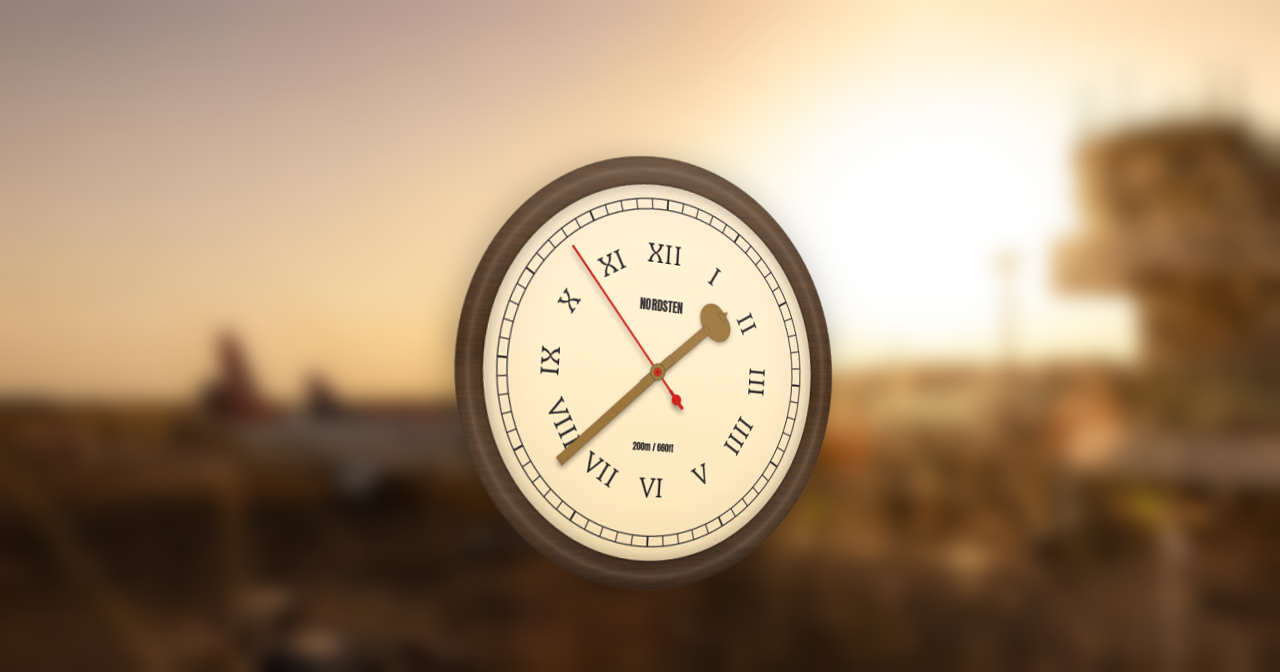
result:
{"hour": 1, "minute": 37, "second": 53}
